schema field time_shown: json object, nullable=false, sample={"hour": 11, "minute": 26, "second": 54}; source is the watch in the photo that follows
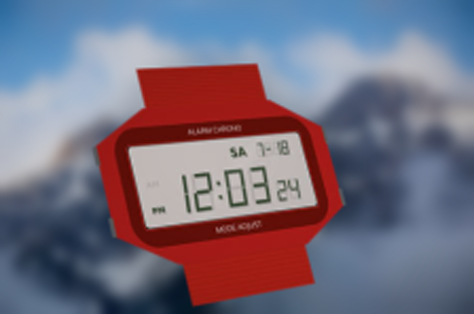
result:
{"hour": 12, "minute": 3, "second": 24}
